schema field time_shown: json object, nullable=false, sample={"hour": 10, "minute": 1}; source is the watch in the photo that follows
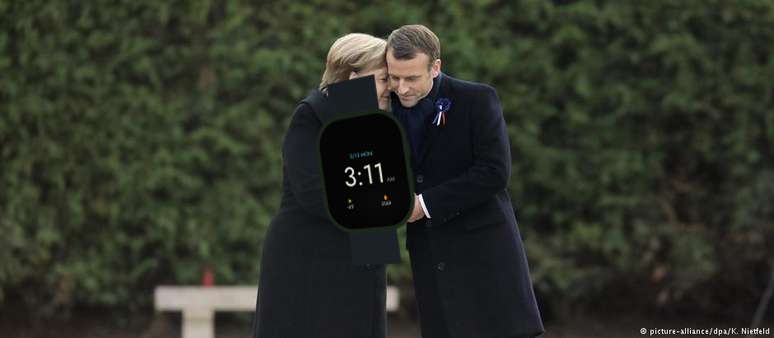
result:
{"hour": 3, "minute": 11}
